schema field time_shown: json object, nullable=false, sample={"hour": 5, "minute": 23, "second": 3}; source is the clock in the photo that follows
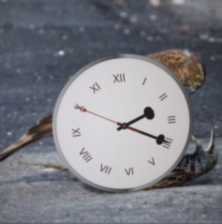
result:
{"hour": 2, "minute": 19, "second": 50}
